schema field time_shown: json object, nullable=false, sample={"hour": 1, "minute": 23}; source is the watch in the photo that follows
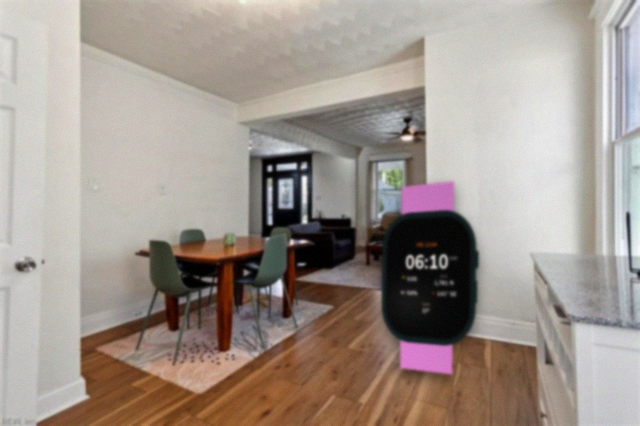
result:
{"hour": 6, "minute": 10}
